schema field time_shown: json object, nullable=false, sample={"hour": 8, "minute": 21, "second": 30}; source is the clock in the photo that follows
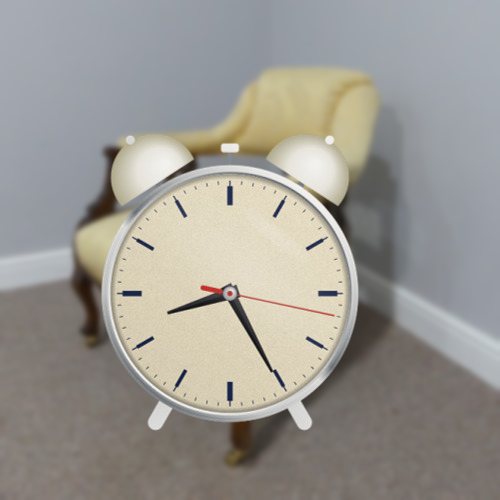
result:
{"hour": 8, "minute": 25, "second": 17}
